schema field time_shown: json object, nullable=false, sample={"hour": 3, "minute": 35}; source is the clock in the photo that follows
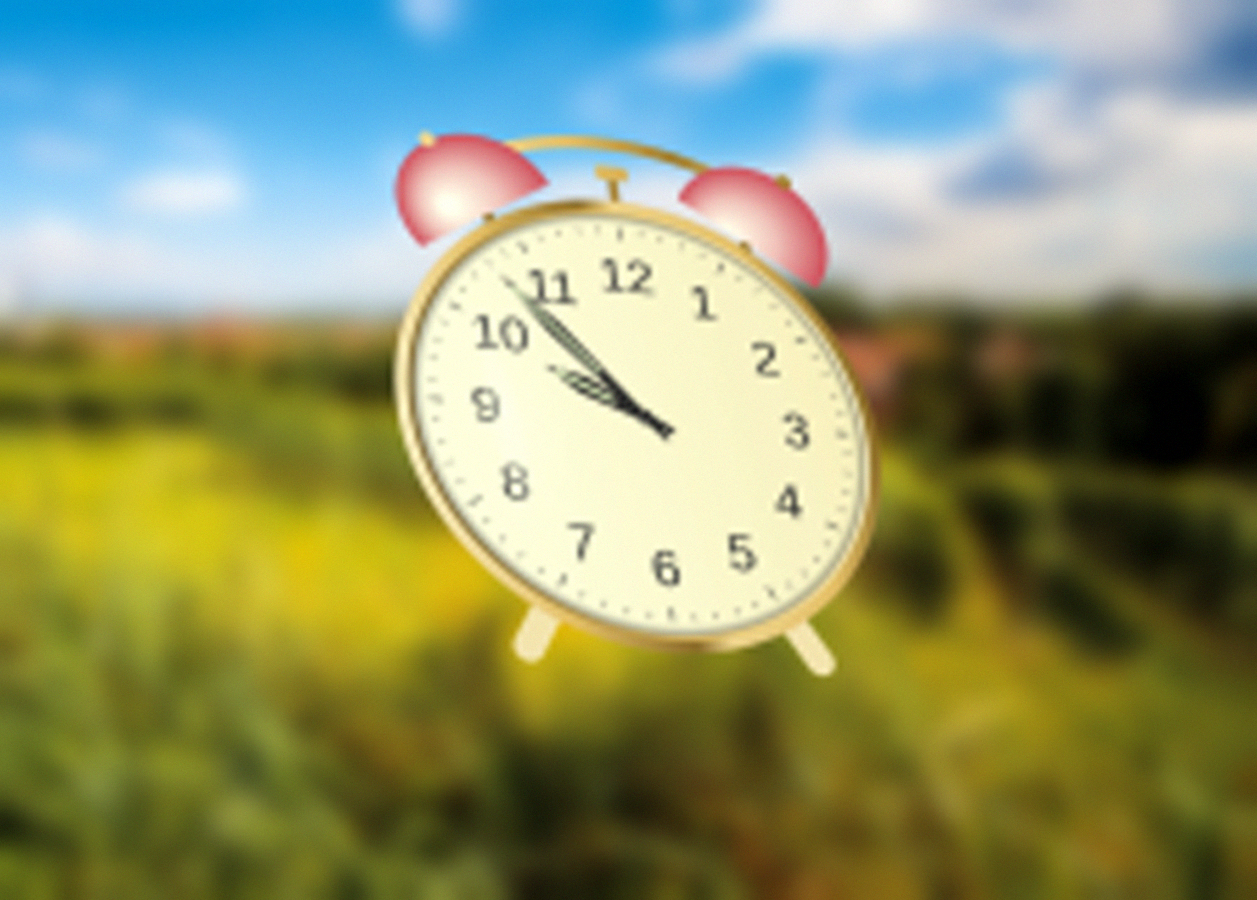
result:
{"hour": 9, "minute": 53}
